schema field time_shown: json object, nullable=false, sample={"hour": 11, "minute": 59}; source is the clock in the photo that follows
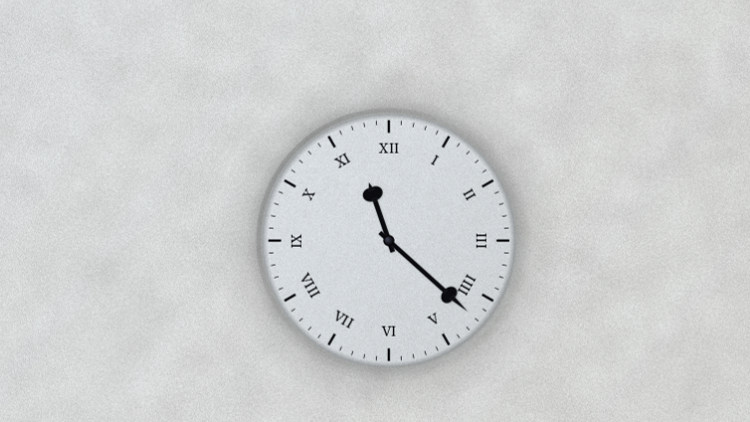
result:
{"hour": 11, "minute": 22}
